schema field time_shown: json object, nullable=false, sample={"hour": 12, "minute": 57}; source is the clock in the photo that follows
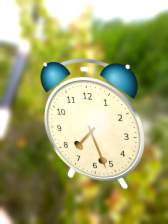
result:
{"hour": 7, "minute": 27}
